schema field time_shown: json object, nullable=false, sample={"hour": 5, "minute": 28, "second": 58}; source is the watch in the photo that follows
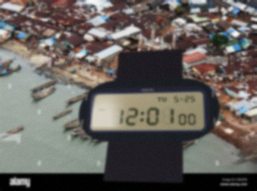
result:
{"hour": 12, "minute": 1, "second": 0}
